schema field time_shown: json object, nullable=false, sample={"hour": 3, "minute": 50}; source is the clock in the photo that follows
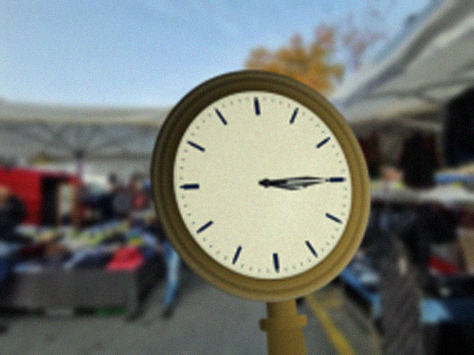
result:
{"hour": 3, "minute": 15}
